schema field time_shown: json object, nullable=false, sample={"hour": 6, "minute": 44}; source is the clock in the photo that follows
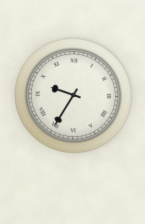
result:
{"hour": 9, "minute": 35}
